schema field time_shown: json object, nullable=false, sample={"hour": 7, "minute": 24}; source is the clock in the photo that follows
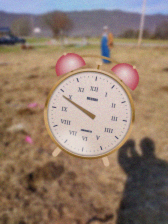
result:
{"hour": 9, "minute": 49}
